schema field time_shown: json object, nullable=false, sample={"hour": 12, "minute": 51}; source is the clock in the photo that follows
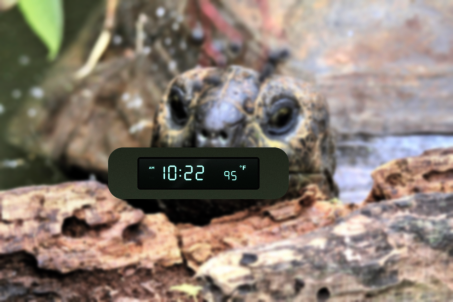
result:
{"hour": 10, "minute": 22}
